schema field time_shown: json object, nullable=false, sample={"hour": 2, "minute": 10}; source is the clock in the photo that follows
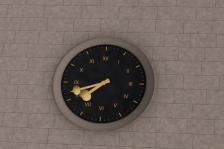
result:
{"hour": 7, "minute": 42}
